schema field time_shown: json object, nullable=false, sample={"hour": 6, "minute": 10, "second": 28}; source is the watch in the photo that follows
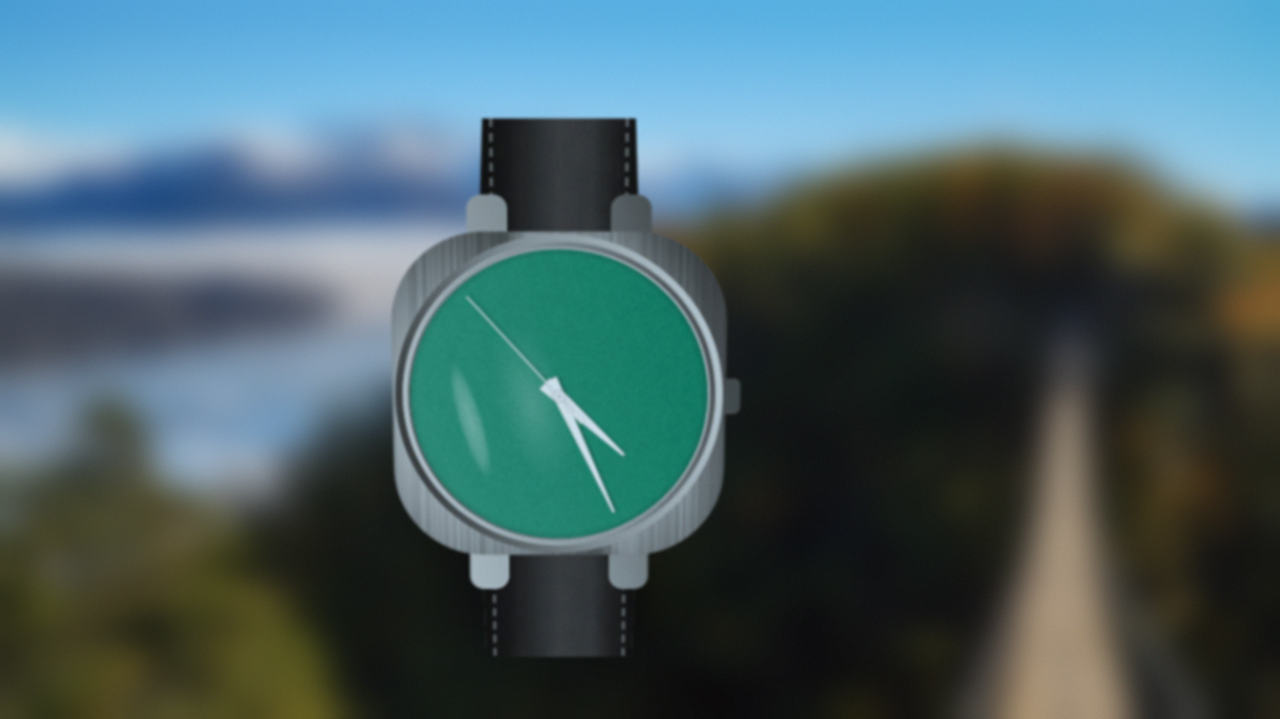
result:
{"hour": 4, "minute": 25, "second": 53}
